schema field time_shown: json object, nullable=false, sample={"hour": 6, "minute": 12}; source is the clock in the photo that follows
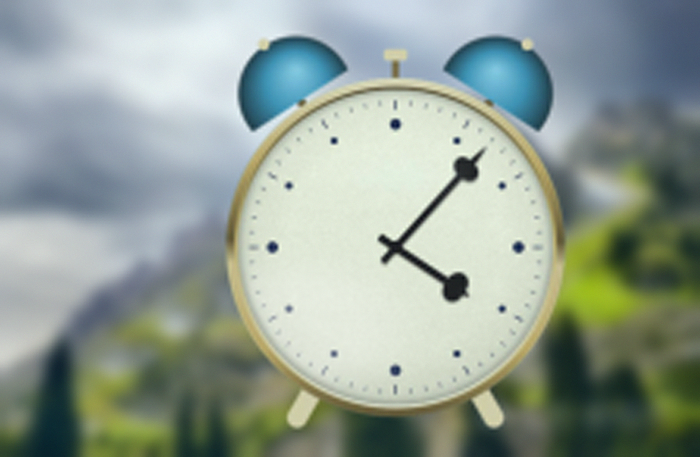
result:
{"hour": 4, "minute": 7}
